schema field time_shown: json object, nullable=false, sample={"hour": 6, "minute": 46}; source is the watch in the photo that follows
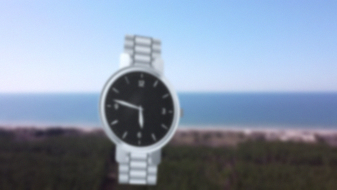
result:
{"hour": 5, "minute": 47}
